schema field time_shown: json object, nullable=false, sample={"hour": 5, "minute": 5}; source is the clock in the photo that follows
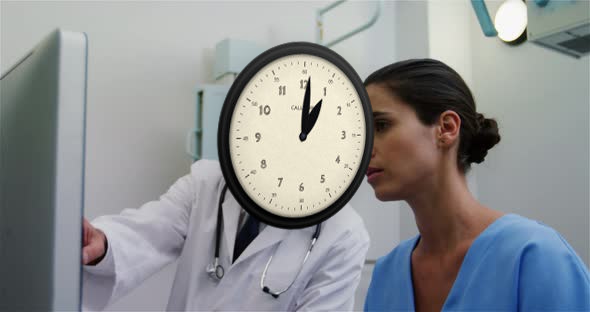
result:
{"hour": 1, "minute": 1}
